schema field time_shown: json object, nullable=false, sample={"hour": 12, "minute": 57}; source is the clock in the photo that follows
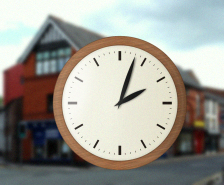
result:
{"hour": 2, "minute": 3}
